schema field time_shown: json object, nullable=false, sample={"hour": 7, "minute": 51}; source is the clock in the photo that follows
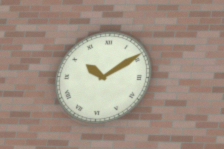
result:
{"hour": 10, "minute": 9}
